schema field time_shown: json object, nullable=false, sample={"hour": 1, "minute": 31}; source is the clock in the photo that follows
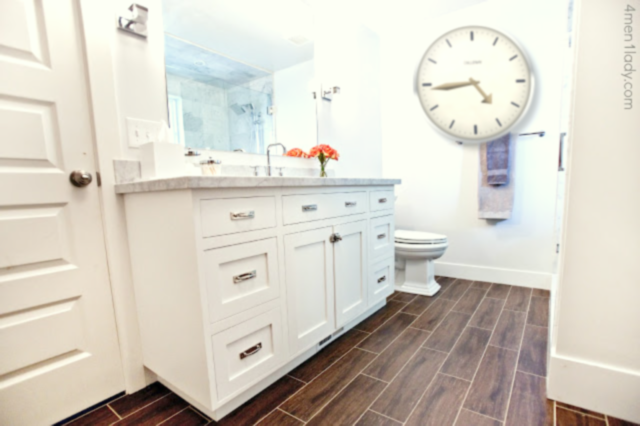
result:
{"hour": 4, "minute": 44}
